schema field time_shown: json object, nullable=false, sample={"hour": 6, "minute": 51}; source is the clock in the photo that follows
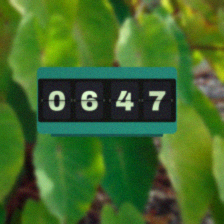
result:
{"hour": 6, "minute": 47}
